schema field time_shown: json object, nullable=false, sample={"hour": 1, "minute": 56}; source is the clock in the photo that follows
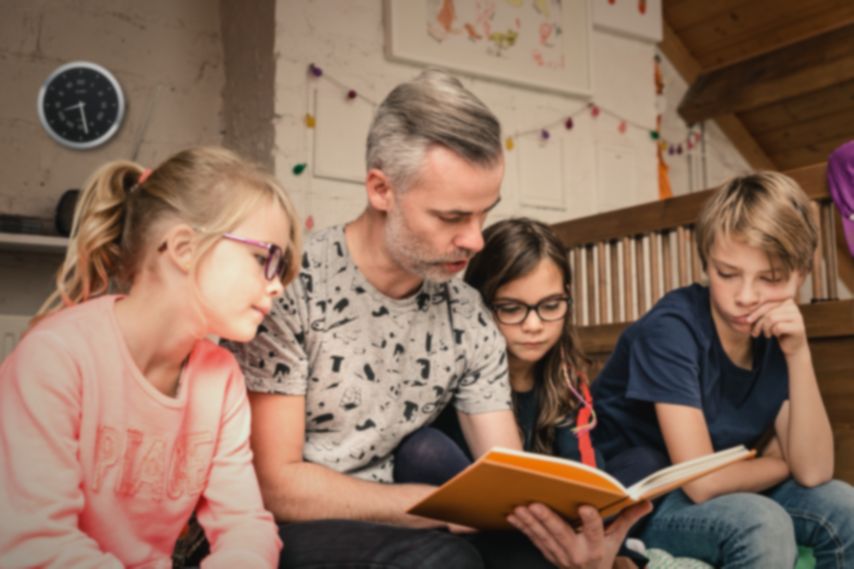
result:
{"hour": 8, "minute": 28}
